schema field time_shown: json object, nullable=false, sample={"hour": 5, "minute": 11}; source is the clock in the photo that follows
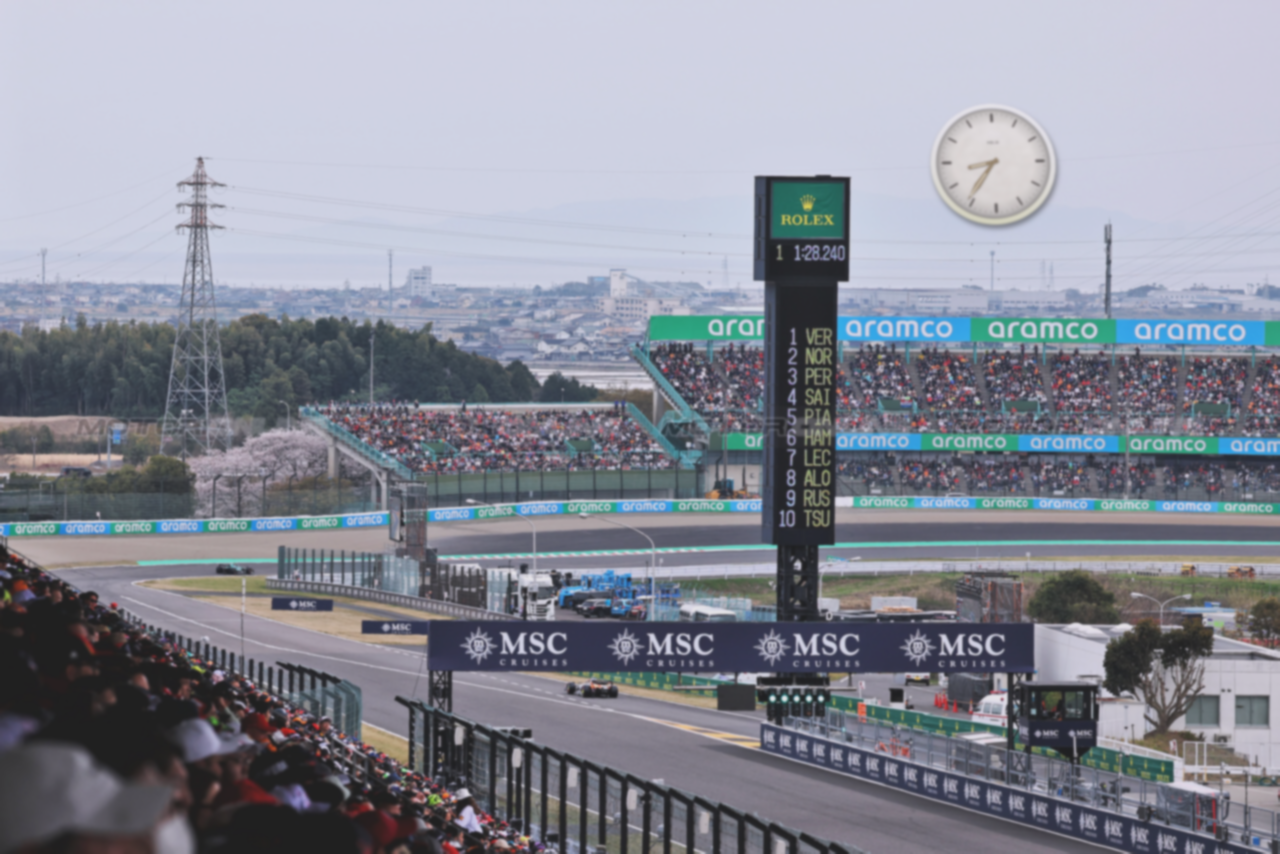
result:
{"hour": 8, "minute": 36}
